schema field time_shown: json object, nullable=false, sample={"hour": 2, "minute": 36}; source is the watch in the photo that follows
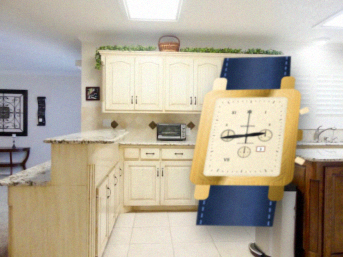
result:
{"hour": 2, "minute": 44}
